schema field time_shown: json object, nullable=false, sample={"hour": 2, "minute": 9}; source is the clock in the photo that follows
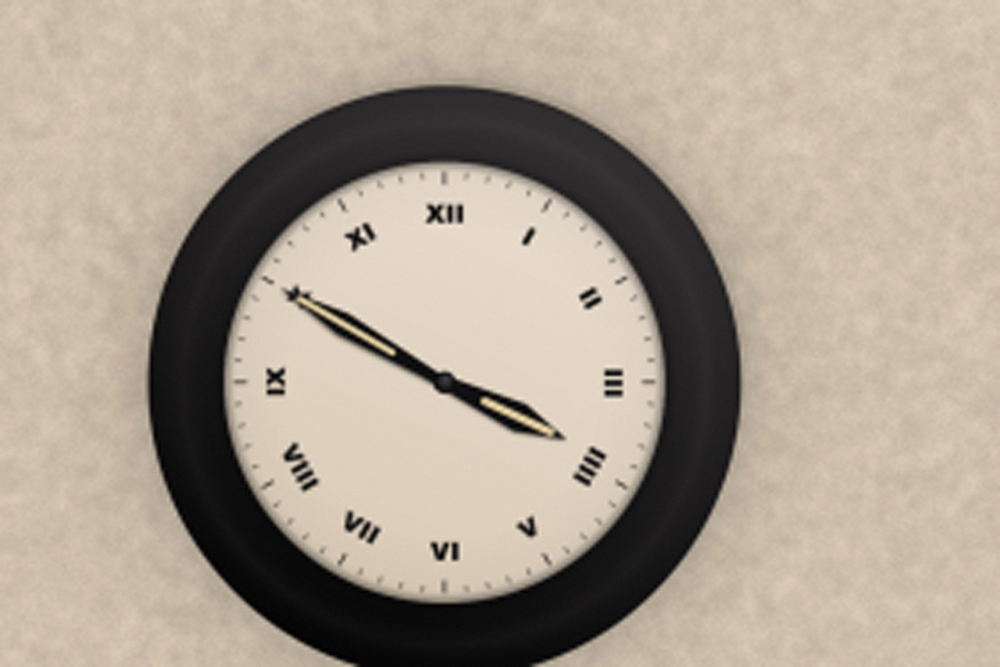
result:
{"hour": 3, "minute": 50}
